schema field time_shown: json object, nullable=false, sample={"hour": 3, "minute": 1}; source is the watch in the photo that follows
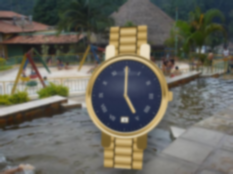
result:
{"hour": 5, "minute": 0}
